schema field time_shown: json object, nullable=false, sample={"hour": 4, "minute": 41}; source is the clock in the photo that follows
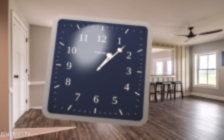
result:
{"hour": 1, "minute": 7}
